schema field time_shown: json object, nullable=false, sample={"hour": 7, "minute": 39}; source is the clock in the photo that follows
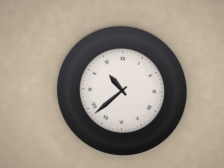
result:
{"hour": 10, "minute": 38}
